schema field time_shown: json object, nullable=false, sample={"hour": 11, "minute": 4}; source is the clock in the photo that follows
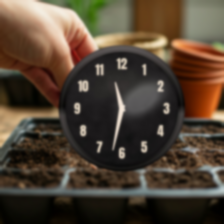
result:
{"hour": 11, "minute": 32}
